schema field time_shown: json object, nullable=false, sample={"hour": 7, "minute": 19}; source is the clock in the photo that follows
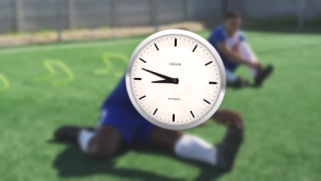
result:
{"hour": 8, "minute": 48}
